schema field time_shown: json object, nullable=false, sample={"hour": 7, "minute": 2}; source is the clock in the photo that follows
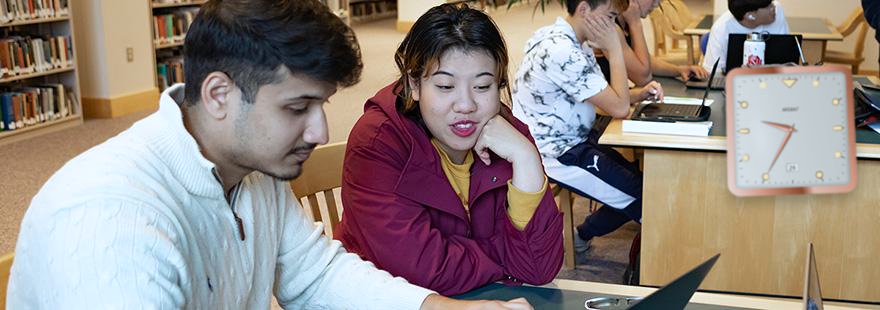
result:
{"hour": 9, "minute": 35}
